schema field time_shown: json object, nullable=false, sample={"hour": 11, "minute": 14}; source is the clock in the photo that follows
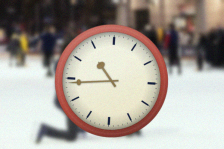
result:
{"hour": 10, "minute": 44}
